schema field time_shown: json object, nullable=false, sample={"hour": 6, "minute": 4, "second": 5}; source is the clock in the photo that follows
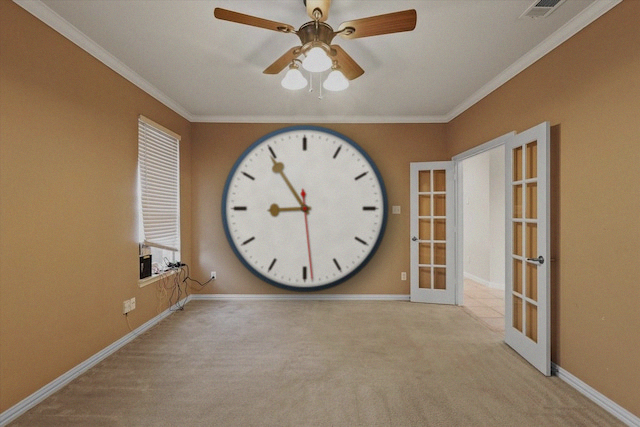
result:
{"hour": 8, "minute": 54, "second": 29}
